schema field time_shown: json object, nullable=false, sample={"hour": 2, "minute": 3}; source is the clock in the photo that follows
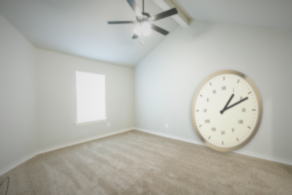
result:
{"hour": 1, "minute": 11}
